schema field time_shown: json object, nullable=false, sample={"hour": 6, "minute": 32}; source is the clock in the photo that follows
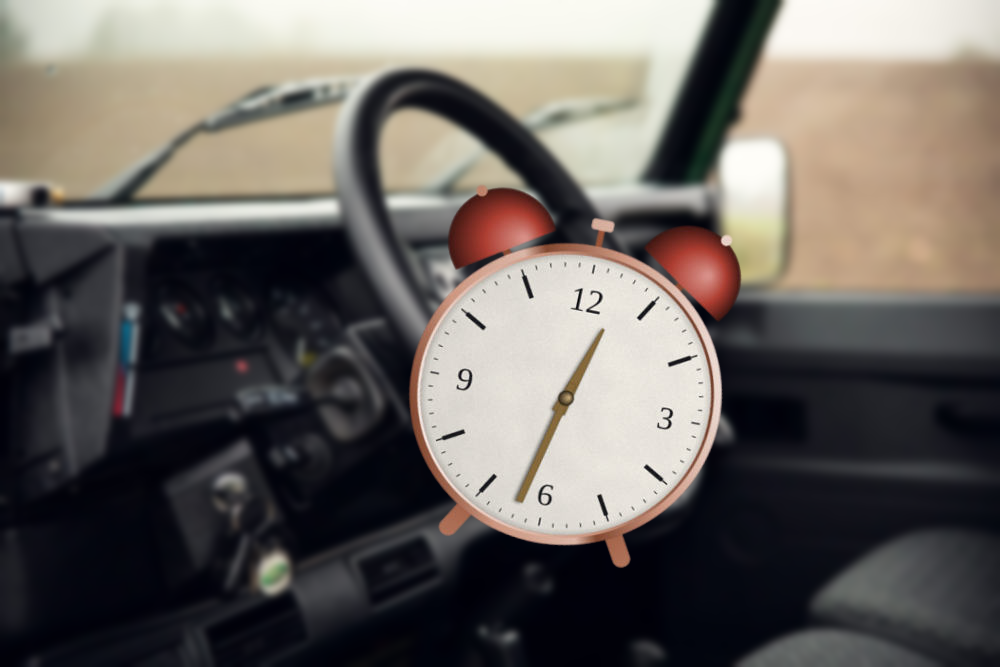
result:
{"hour": 12, "minute": 32}
